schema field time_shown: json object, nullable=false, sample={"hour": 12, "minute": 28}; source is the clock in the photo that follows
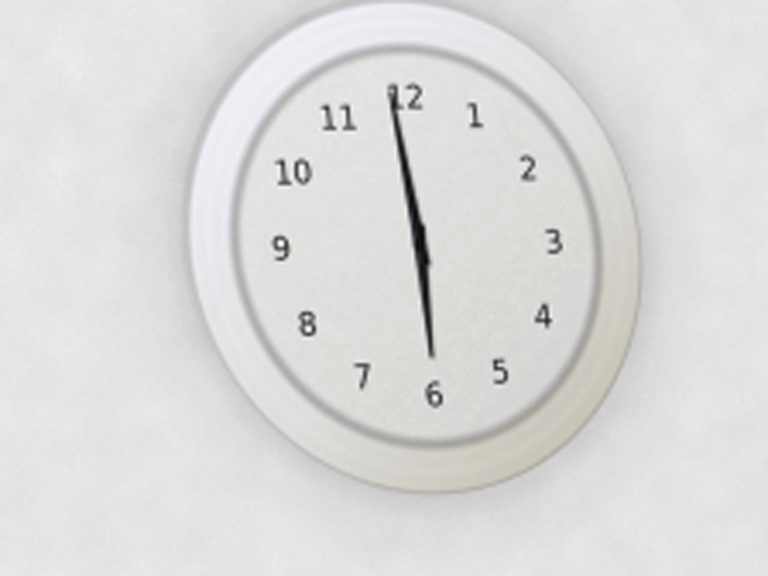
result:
{"hour": 5, "minute": 59}
